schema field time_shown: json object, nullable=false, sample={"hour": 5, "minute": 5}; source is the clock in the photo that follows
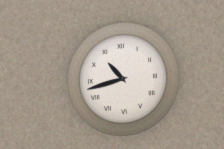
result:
{"hour": 10, "minute": 43}
